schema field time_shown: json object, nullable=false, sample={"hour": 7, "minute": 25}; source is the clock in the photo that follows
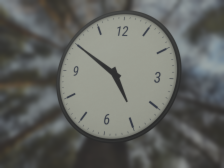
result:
{"hour": 4, "minute": 50}
